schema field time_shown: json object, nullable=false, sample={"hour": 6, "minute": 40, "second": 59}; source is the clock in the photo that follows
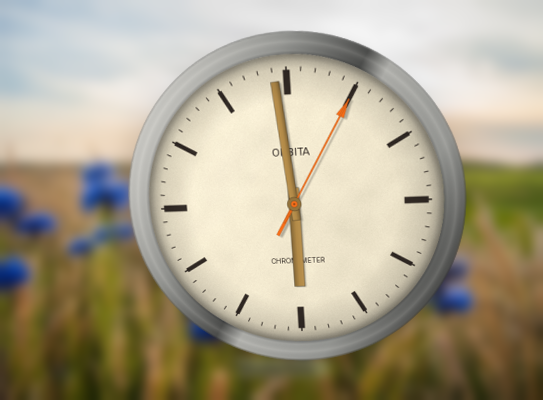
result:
{"hour": 5, "minute": 59, "second": 5}
